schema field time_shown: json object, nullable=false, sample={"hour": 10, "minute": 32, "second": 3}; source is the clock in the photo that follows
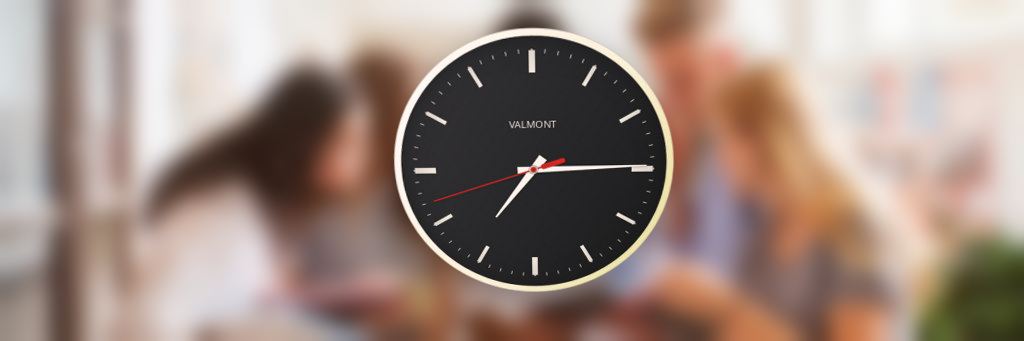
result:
{"hour": 7, "minute": 14, "second": 42}
